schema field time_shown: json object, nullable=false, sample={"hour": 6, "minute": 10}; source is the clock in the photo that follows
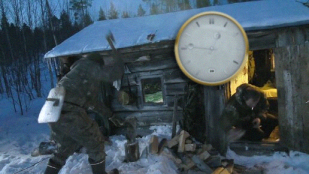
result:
{"hour": 12, "minute": 46}
